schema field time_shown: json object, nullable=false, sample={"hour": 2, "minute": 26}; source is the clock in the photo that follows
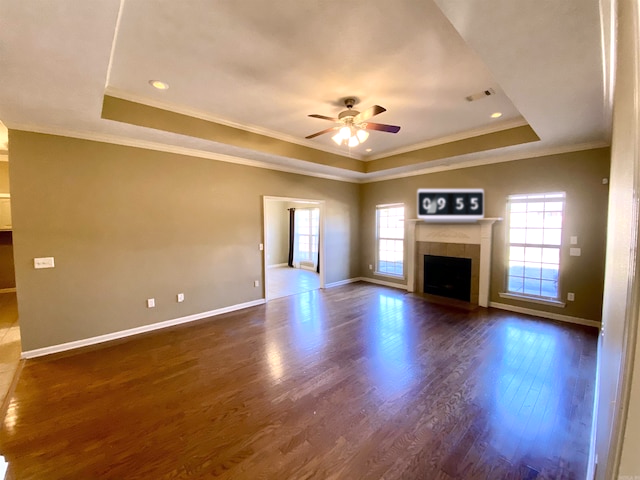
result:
{"hour": 9, "minute": 55}
